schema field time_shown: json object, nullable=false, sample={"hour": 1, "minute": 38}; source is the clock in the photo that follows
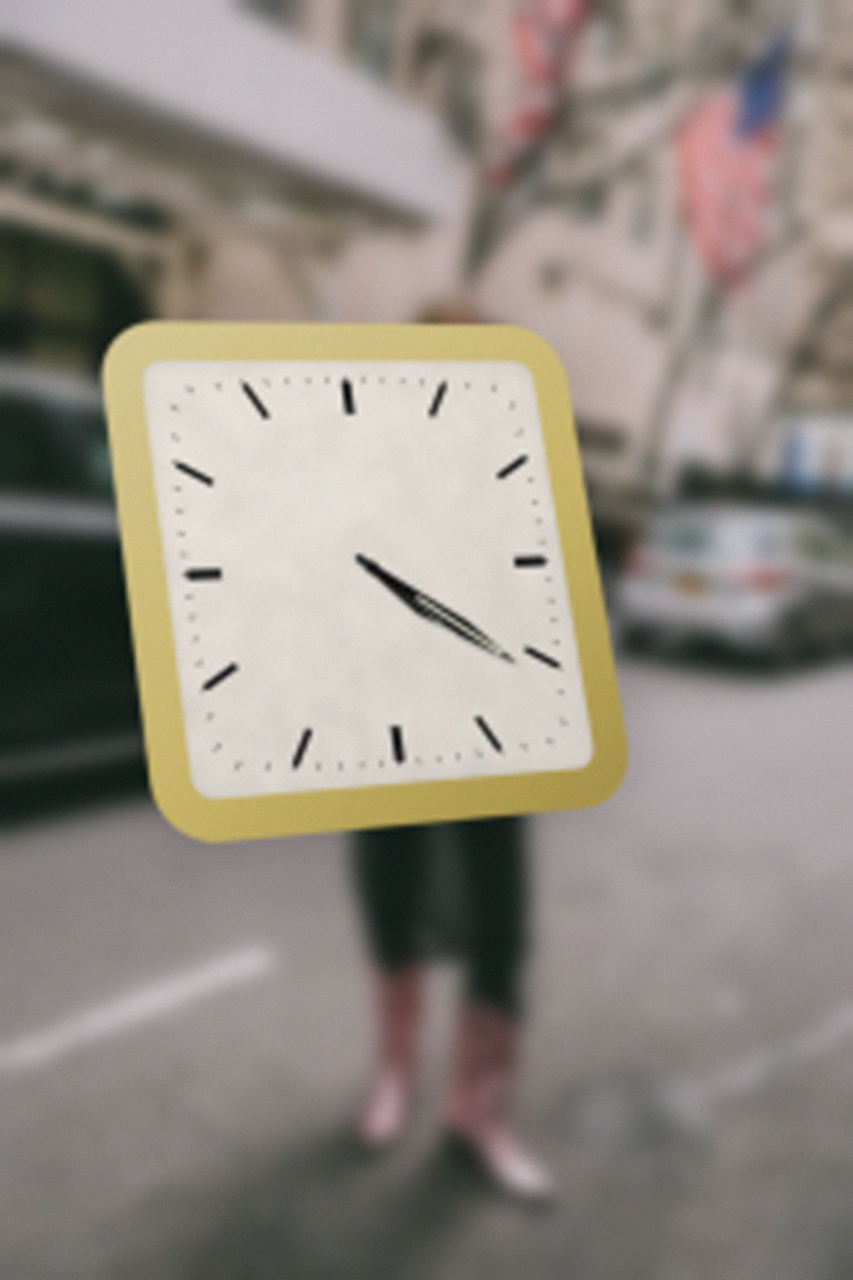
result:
{"hour": 4, "minute": 21}
